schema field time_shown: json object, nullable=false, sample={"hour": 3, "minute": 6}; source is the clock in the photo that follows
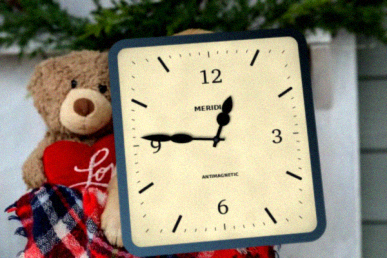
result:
{"hour": 12, "minute": 46}
